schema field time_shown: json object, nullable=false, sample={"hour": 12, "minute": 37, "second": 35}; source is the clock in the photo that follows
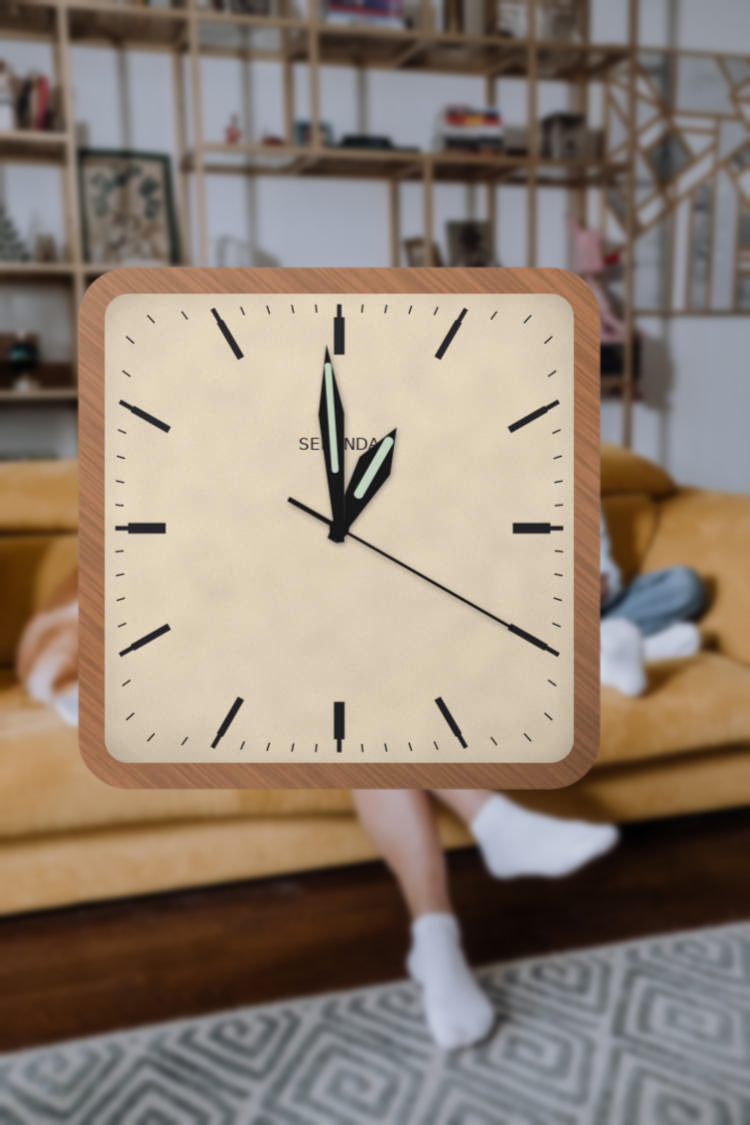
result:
{"hour": 12, "minute": 59, "second": 20}
